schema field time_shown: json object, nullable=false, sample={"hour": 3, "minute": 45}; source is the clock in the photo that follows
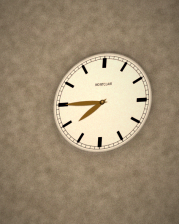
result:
{"hour": 7, "minute": 45}
